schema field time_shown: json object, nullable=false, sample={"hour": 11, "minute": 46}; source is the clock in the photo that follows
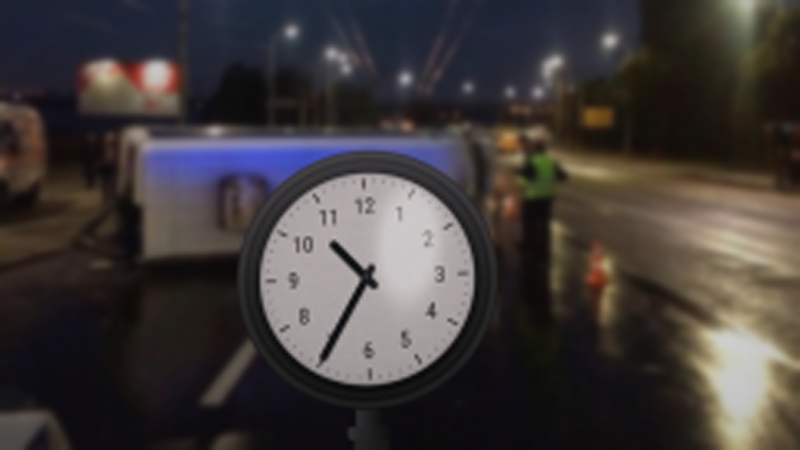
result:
{"hour": 10, "minute": 35}
